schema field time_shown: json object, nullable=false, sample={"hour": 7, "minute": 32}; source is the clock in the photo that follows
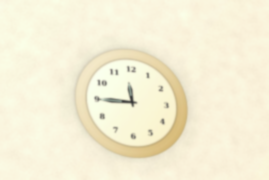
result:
{"hour": 11, "minute": 45}
